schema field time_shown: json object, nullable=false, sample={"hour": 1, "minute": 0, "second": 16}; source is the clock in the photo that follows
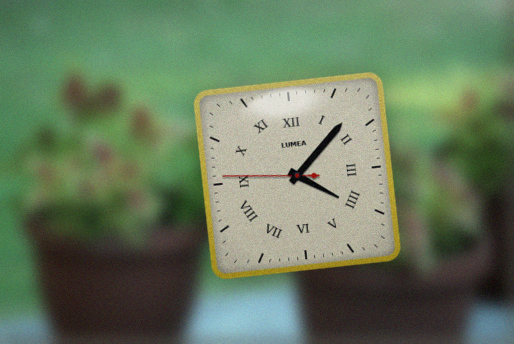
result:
{"hour": 4, "minute": 7, "second": 46}
